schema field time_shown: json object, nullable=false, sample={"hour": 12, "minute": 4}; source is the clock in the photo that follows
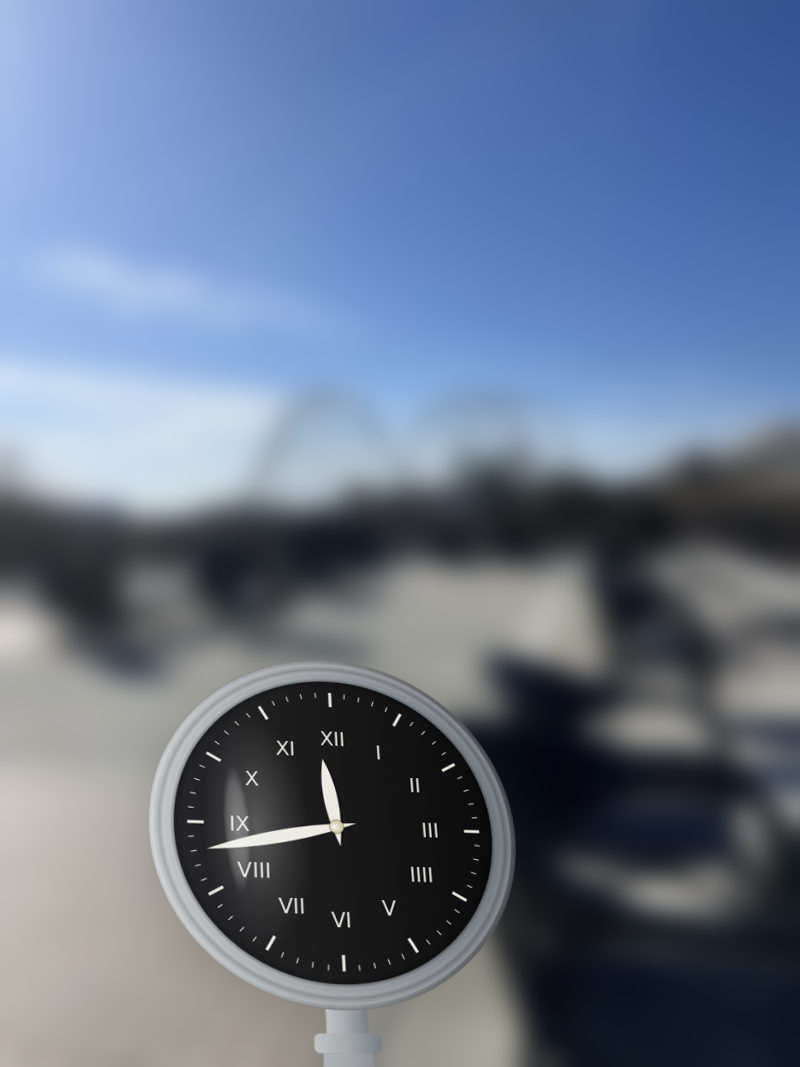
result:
{"hour": 11, "minute": 43}
